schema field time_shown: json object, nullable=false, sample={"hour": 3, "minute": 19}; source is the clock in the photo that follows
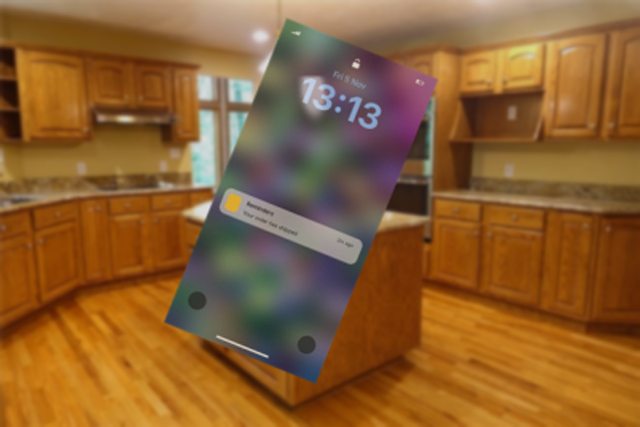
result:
{"hour": 13, "minute": 13}
